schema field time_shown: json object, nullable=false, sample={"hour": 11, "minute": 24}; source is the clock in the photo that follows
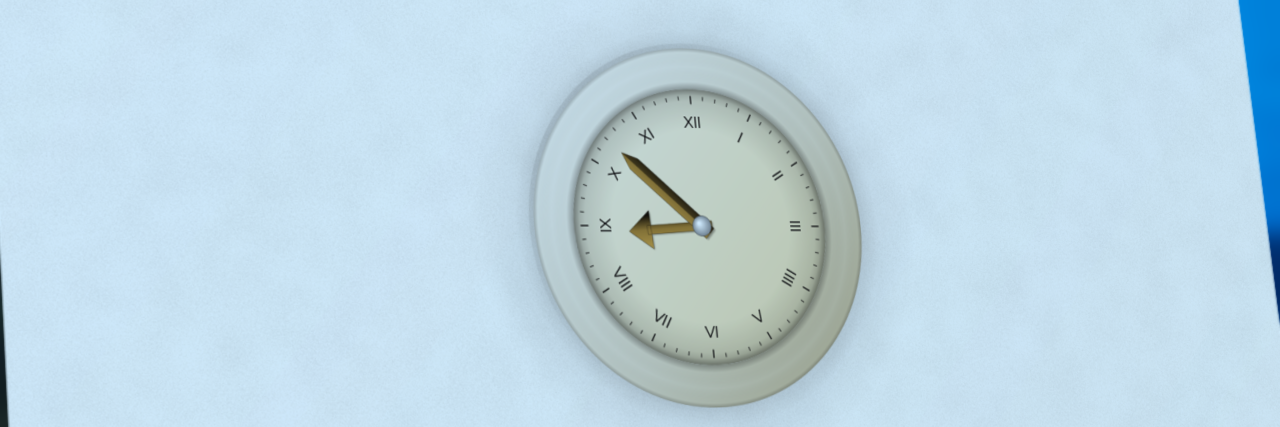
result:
{"hour": 8, "minute": 52}
